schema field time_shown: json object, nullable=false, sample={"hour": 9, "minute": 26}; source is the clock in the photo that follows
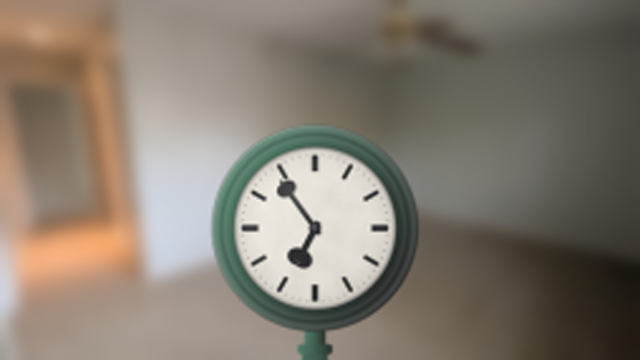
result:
{"hour": 6, "minute": 54}
